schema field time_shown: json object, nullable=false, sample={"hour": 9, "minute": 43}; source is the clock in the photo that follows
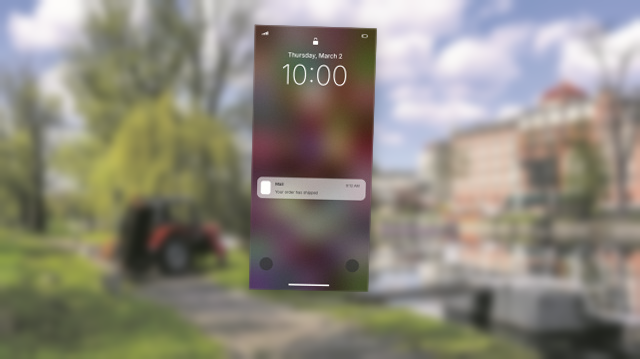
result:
{"hour": 10, "minute": 0}
